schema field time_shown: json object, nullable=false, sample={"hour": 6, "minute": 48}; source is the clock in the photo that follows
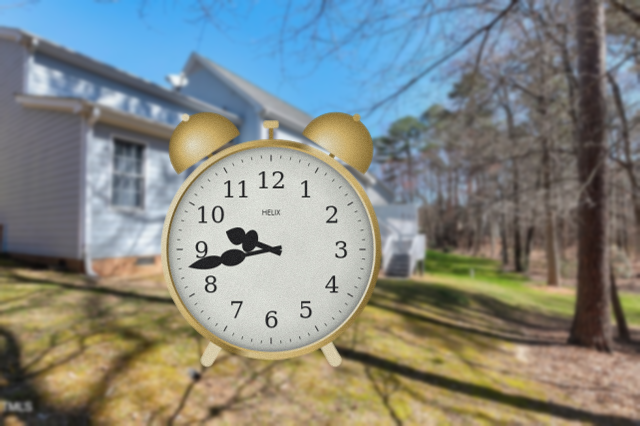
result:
{"hour": 9, "minute": 43}
